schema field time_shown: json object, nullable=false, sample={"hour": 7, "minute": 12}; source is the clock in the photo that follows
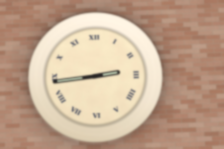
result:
{"hour": 2, "minute": 44}
